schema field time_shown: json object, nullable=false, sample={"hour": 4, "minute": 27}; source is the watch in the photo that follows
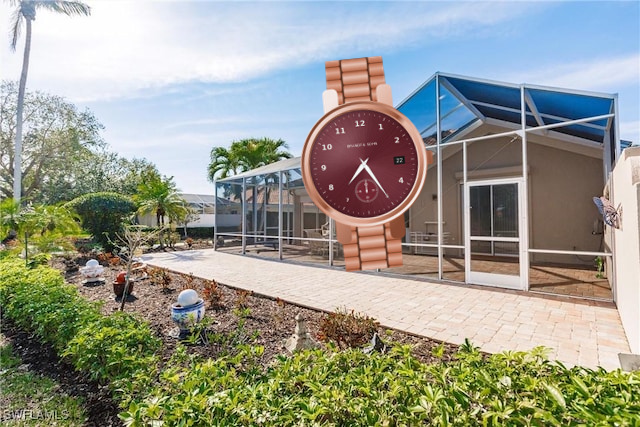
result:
{"hour": 7, "minute": 25}
